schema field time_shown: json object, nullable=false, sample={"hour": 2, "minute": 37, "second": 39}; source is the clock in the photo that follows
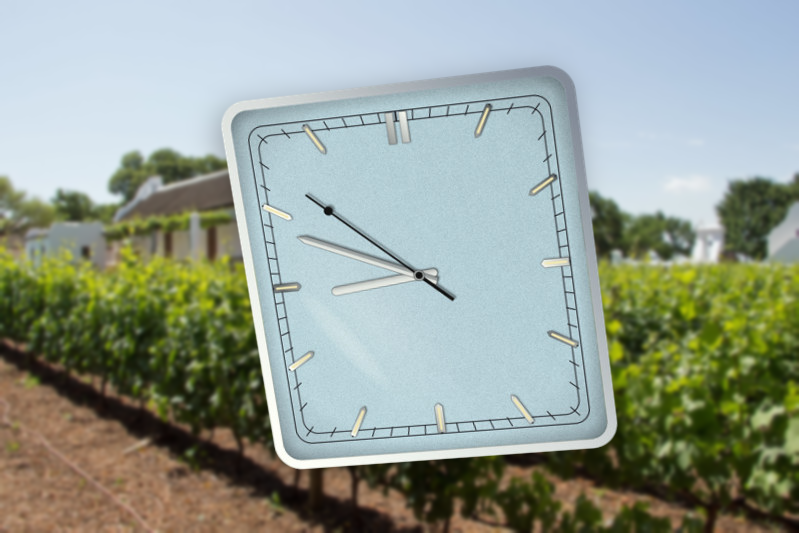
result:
{"hour": 8, "minute": 48, "second": 52}
